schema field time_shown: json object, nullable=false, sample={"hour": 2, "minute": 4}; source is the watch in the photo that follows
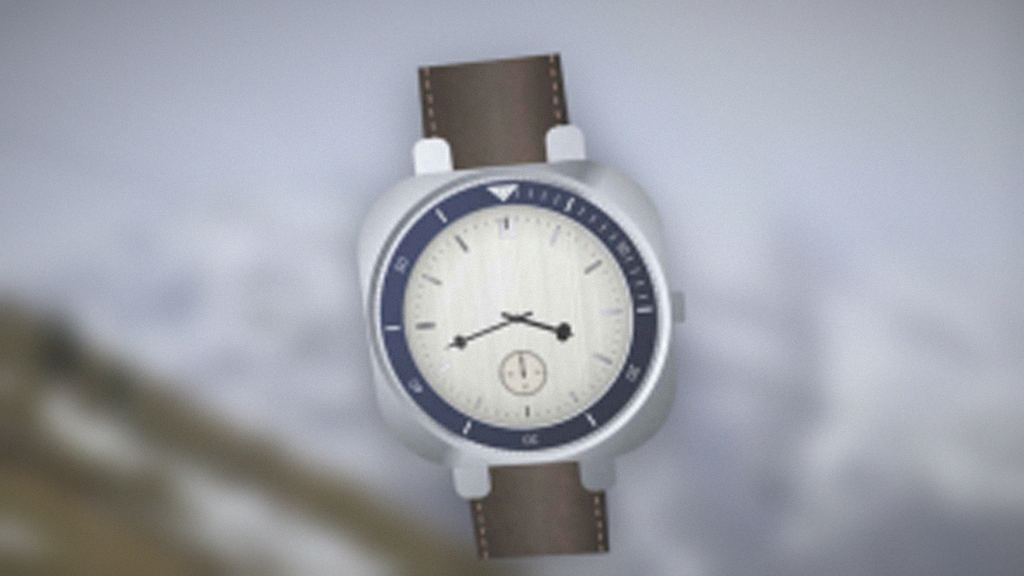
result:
{"hour": 3, "minute": 42}
